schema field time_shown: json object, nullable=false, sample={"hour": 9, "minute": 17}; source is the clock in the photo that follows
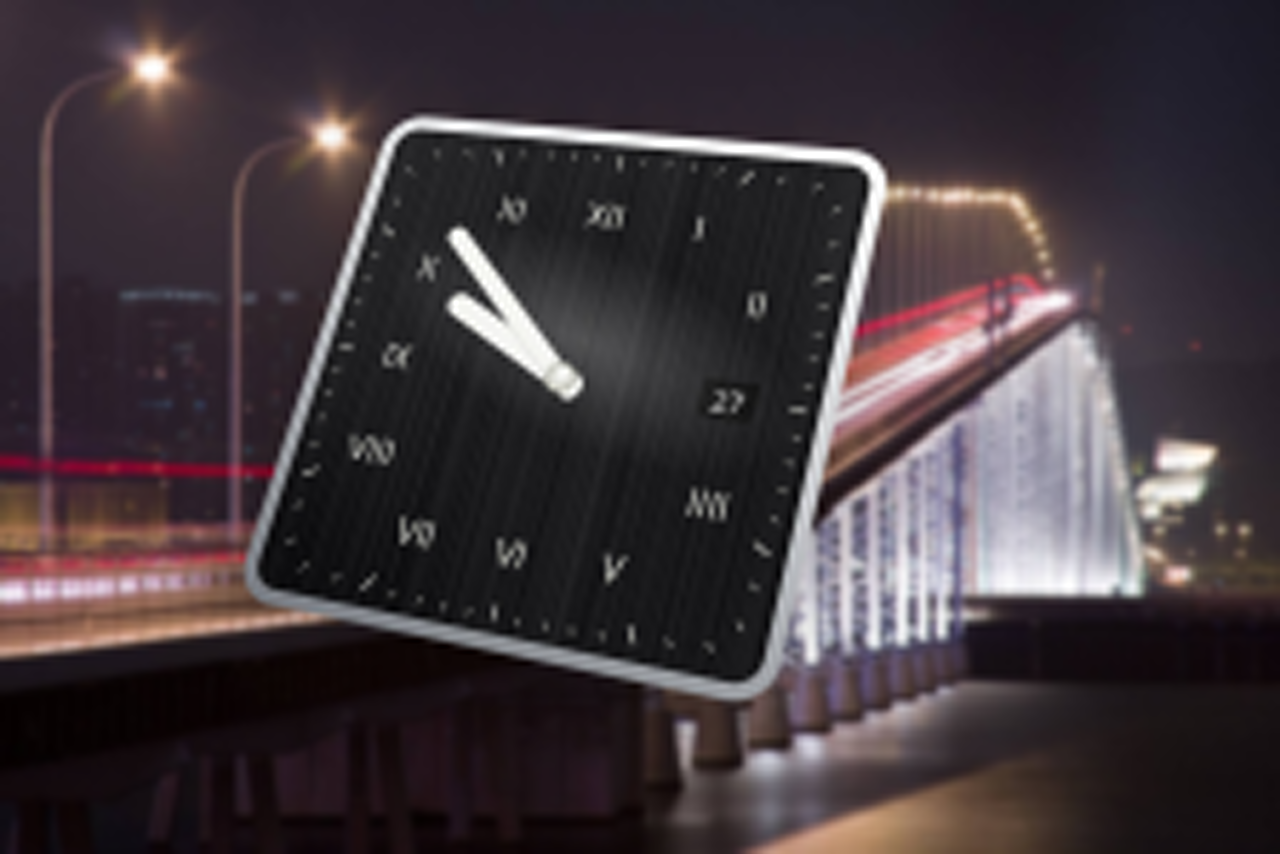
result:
{"hour": 9, "minute": 52}
